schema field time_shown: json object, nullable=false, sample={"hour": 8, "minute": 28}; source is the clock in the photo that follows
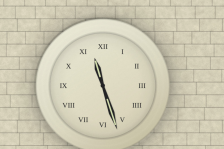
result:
{"hour": 11, "minute": 27}
